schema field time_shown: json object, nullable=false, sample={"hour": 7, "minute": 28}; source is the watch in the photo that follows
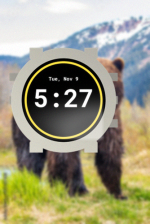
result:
{"hour": 5, "minute": 27}
